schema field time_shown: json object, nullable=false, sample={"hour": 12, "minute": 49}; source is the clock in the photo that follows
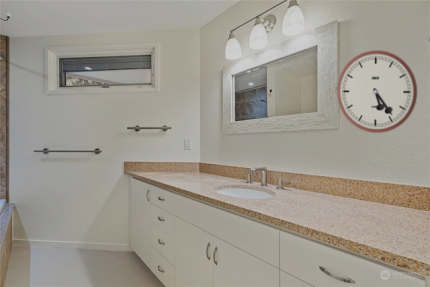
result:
{"hour": 5, "minute": 24}
